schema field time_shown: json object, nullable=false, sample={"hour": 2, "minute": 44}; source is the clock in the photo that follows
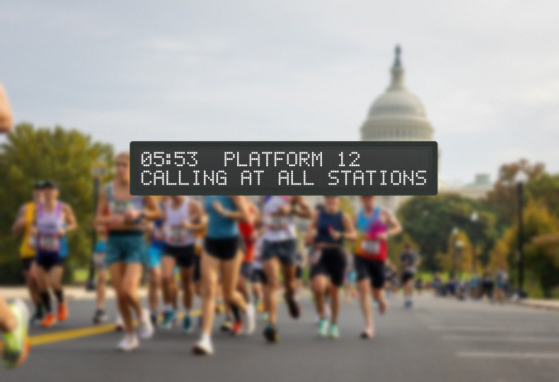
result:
{"hour": 5, "minute": 53}
